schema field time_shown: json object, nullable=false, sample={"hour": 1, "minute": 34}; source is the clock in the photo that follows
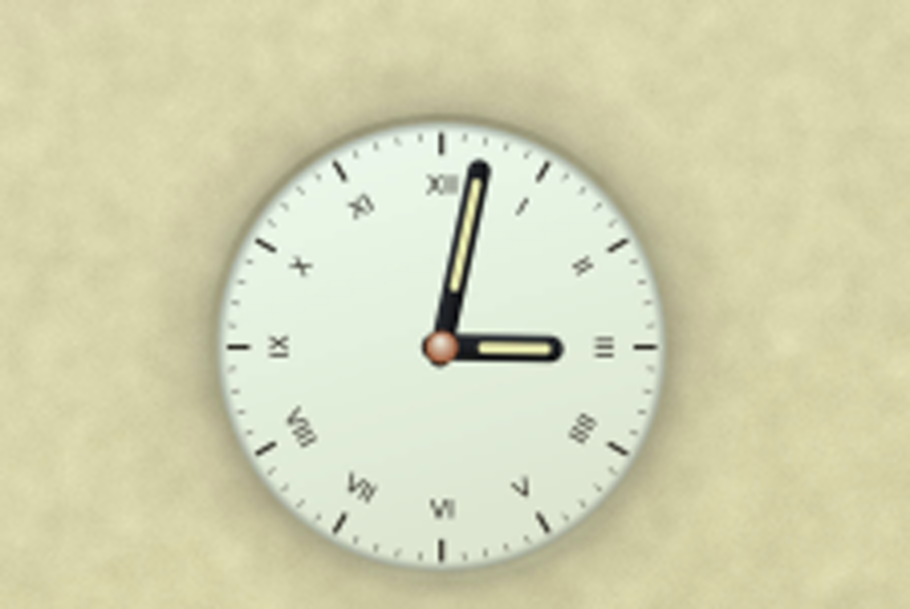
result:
{"hour": 3, "minute": 2}
